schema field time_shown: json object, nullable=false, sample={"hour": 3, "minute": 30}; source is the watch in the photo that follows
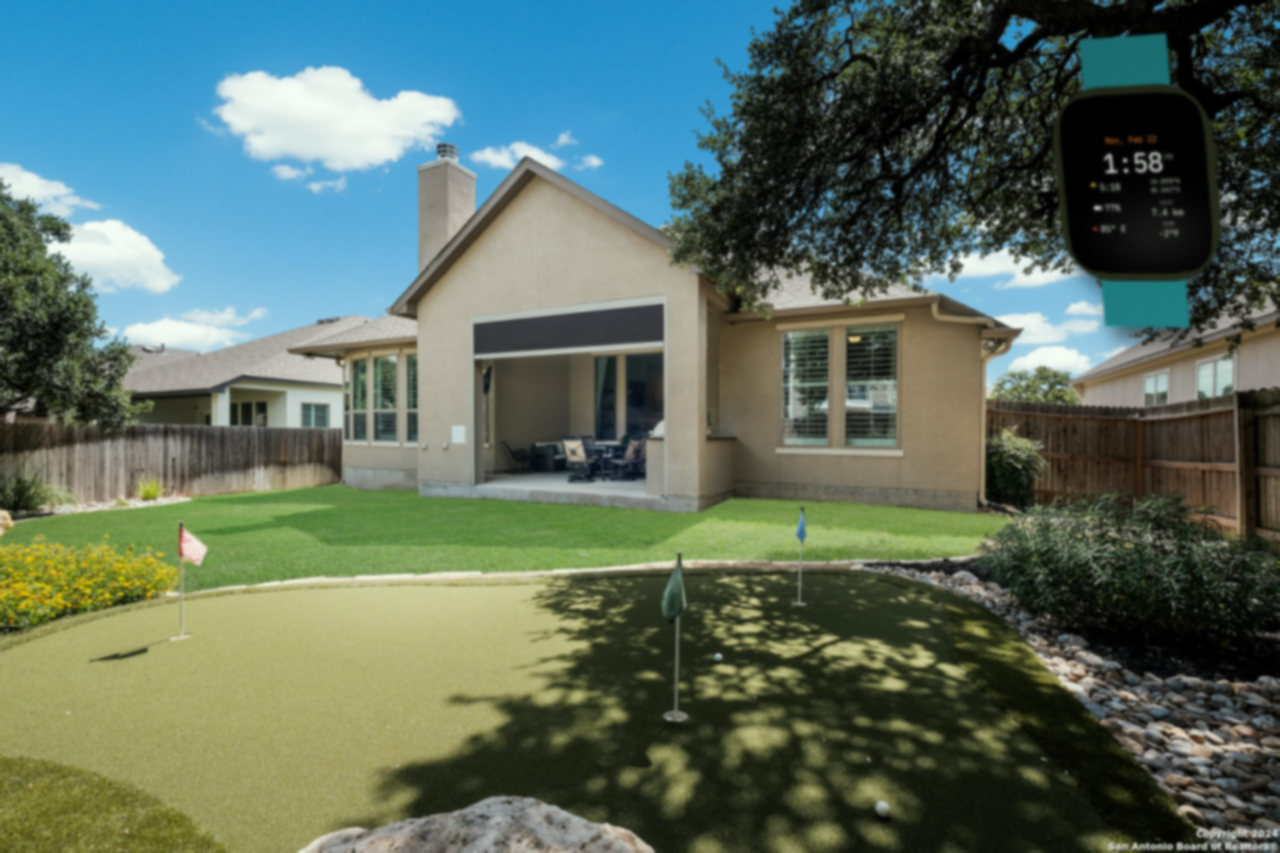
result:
{"hour": 1, "minute": 58}
